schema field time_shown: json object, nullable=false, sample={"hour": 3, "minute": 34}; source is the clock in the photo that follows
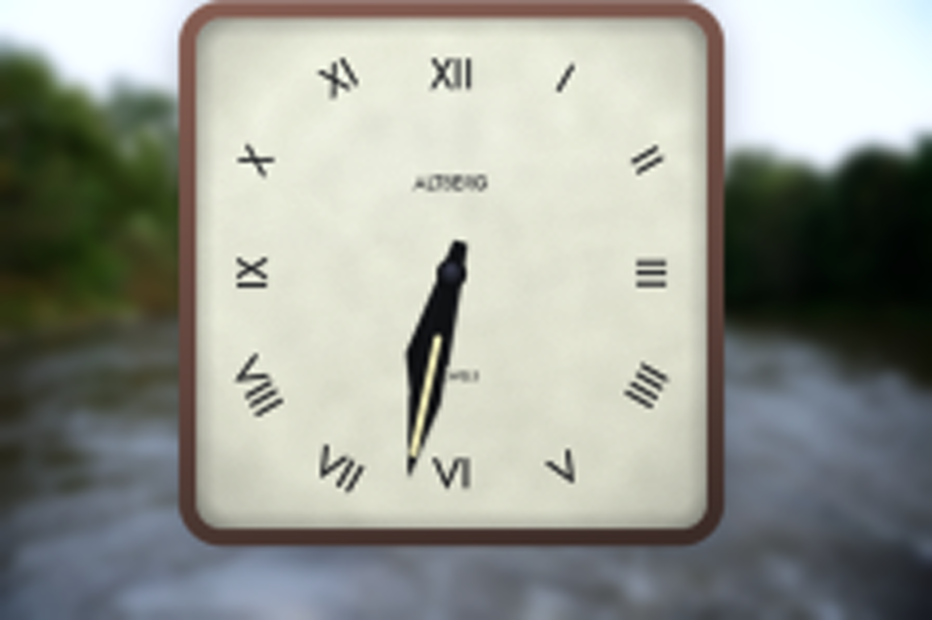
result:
{"hour": 6, "minute": 32}
